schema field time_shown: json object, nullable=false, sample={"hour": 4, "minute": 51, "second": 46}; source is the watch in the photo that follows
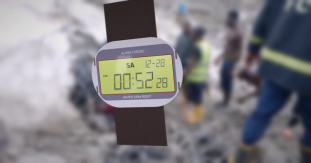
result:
{"hour": 0, "minute": 52, "second": 28}
